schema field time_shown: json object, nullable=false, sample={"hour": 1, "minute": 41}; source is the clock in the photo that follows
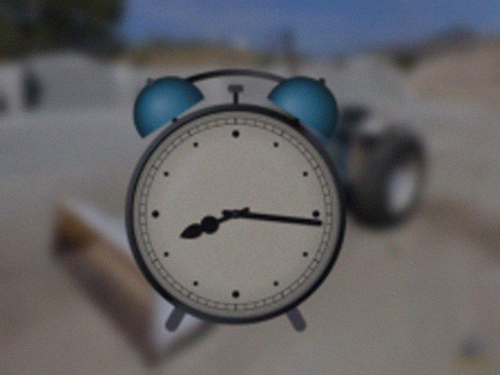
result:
{"hour": 8, "minute": 16}
